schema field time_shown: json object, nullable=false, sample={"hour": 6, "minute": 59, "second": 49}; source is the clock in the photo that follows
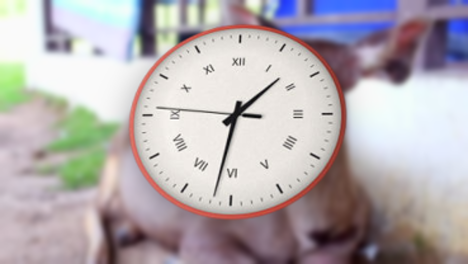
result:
{"hour": 1, "minute": 31, "second": 46}
